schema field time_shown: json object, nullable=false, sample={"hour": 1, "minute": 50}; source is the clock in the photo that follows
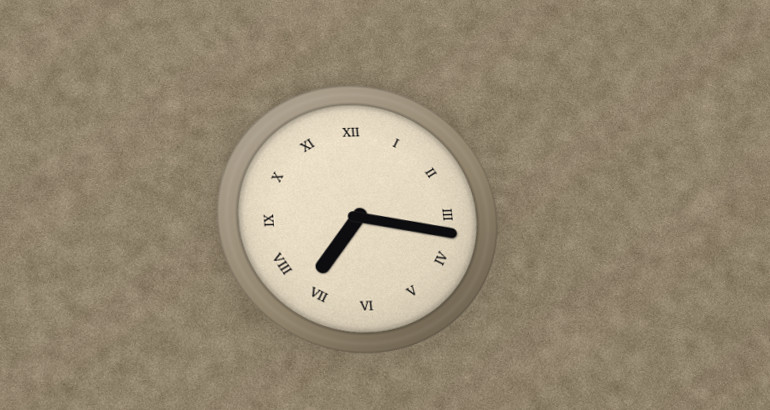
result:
{"hour": 7, "minute": 17}
